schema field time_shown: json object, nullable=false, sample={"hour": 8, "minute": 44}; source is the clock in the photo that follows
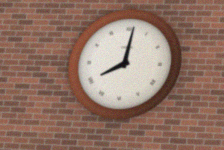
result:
{"hour": 8, "minute": 1}
